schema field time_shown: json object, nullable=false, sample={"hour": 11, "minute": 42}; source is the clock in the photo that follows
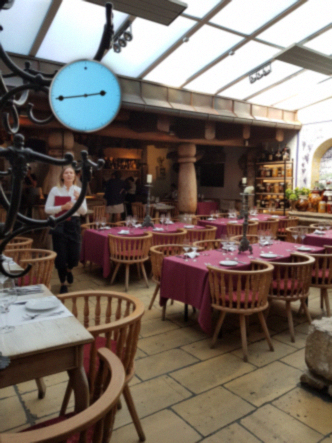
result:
{"hour": 2, "minute": 44}
